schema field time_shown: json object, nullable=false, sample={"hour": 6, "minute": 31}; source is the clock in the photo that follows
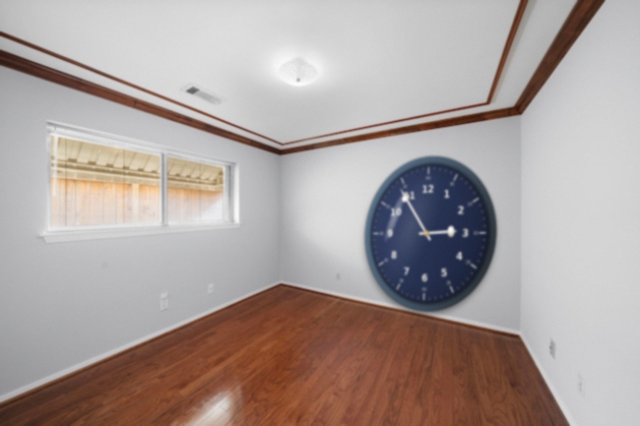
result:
{"hour": 2, "minute": 54}
